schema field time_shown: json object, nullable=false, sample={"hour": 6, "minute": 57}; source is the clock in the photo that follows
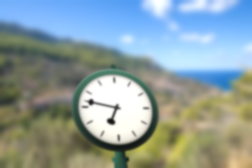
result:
{"hour": 6, "minute": 47}
